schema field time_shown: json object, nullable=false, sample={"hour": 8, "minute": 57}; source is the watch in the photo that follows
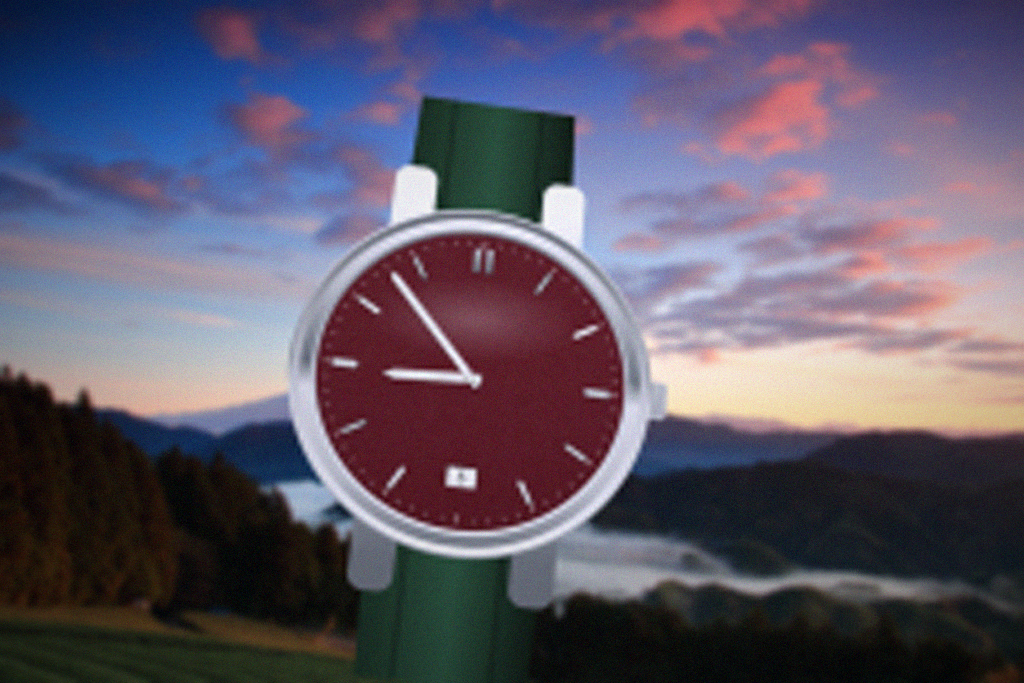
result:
{"hour": 8, "minute": 53}
